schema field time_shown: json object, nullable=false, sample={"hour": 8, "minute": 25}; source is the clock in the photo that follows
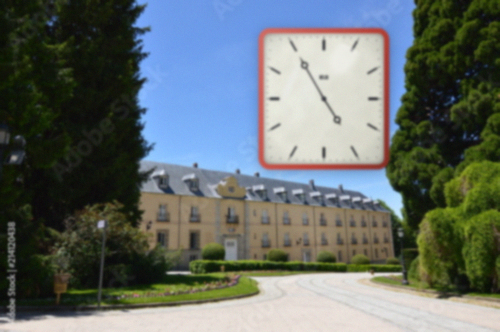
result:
{"hour": 4, "minute": 55}
